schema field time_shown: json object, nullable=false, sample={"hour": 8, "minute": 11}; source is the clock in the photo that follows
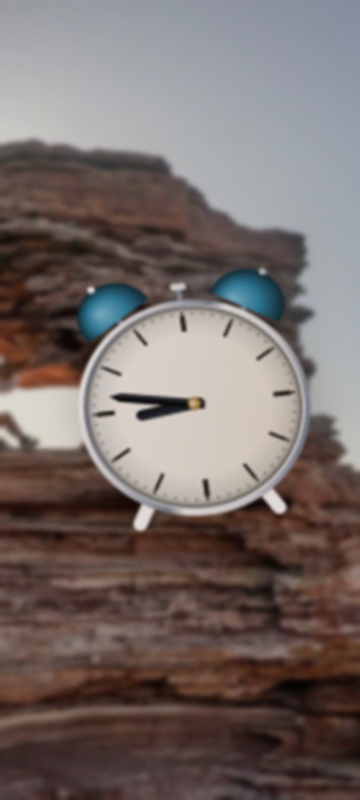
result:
{"hour": 8, "minute": 47}
